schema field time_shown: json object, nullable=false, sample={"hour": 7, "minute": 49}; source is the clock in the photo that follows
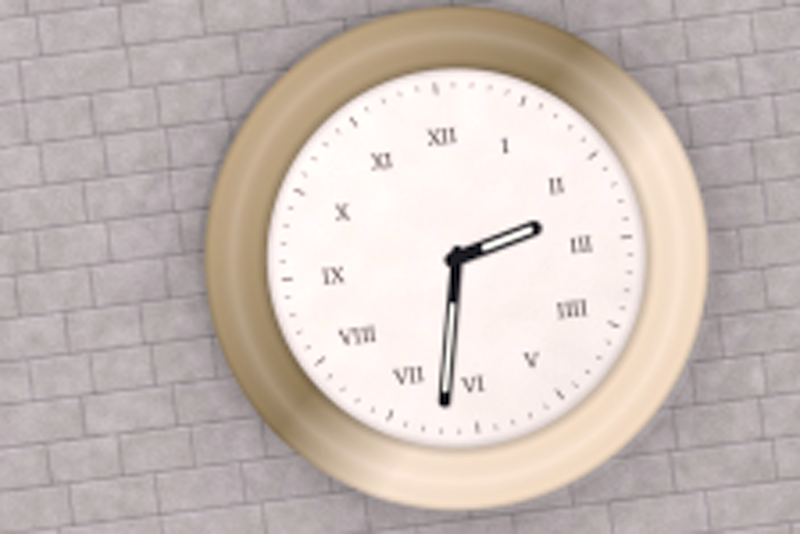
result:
{"hour": 2, "minute": 32}
